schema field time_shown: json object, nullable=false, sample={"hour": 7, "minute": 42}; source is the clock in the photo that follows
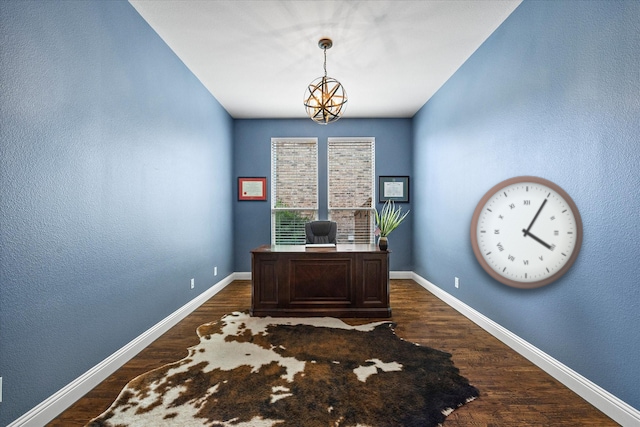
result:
{"hour": 4, "minute": 5}
